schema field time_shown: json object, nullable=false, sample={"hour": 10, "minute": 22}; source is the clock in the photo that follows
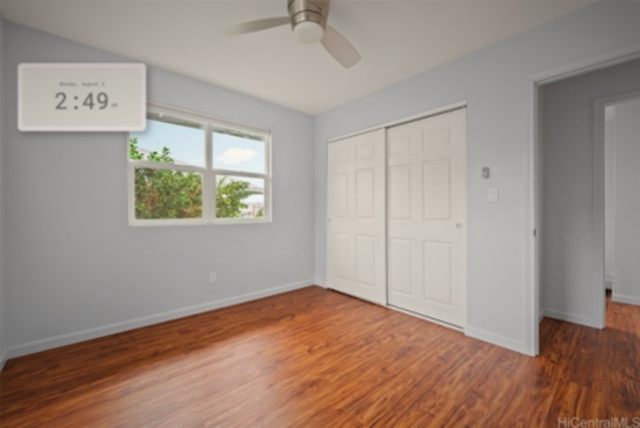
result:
{"hour": 2, "minute": 49}
